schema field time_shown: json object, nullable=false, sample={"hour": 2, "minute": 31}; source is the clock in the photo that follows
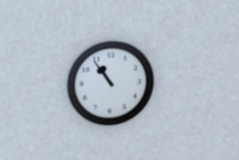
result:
{"hour": 10, "minute": 54}
